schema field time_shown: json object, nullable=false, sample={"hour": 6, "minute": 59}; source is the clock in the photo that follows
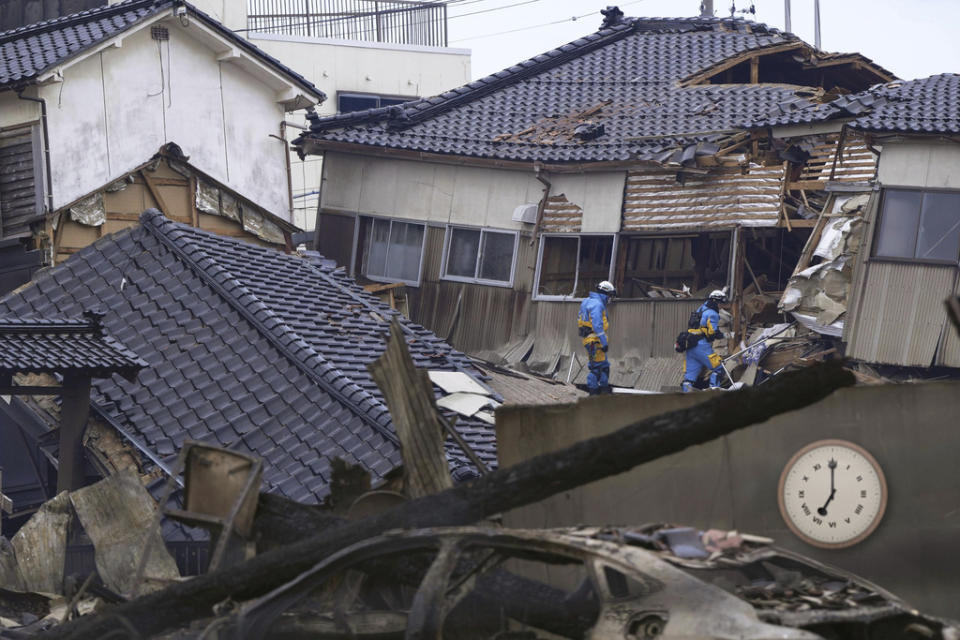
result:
{"hour": 7, "minute": 0}
